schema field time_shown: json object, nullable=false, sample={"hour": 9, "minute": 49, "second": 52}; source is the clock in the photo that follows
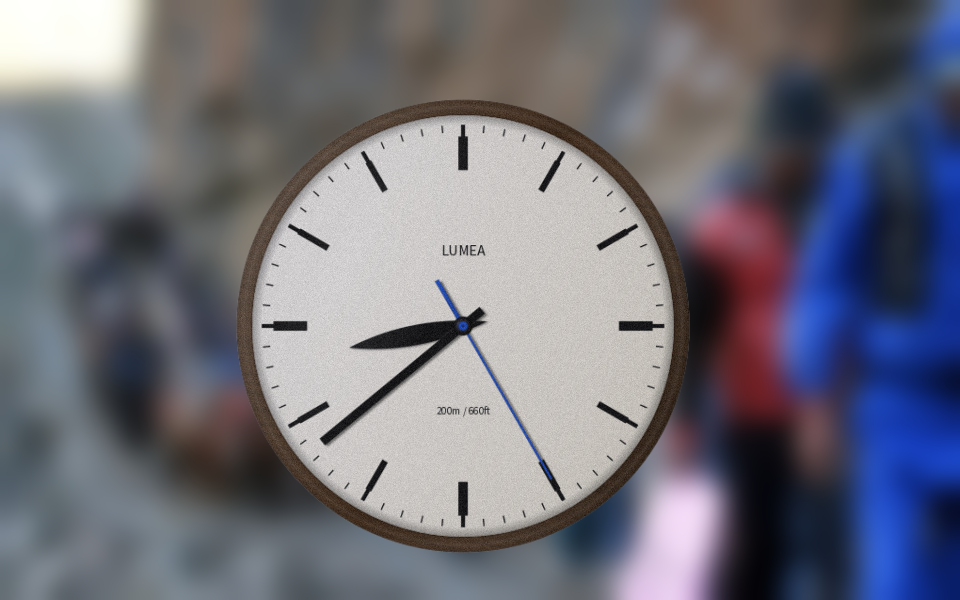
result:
{"hour": 8, "minute": 38, "second": 25}
